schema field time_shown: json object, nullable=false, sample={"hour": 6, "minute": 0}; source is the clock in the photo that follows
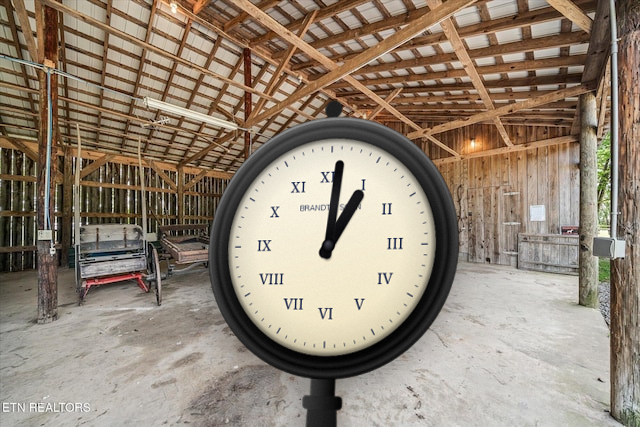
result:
{"hour": 1, "minute": 1}
